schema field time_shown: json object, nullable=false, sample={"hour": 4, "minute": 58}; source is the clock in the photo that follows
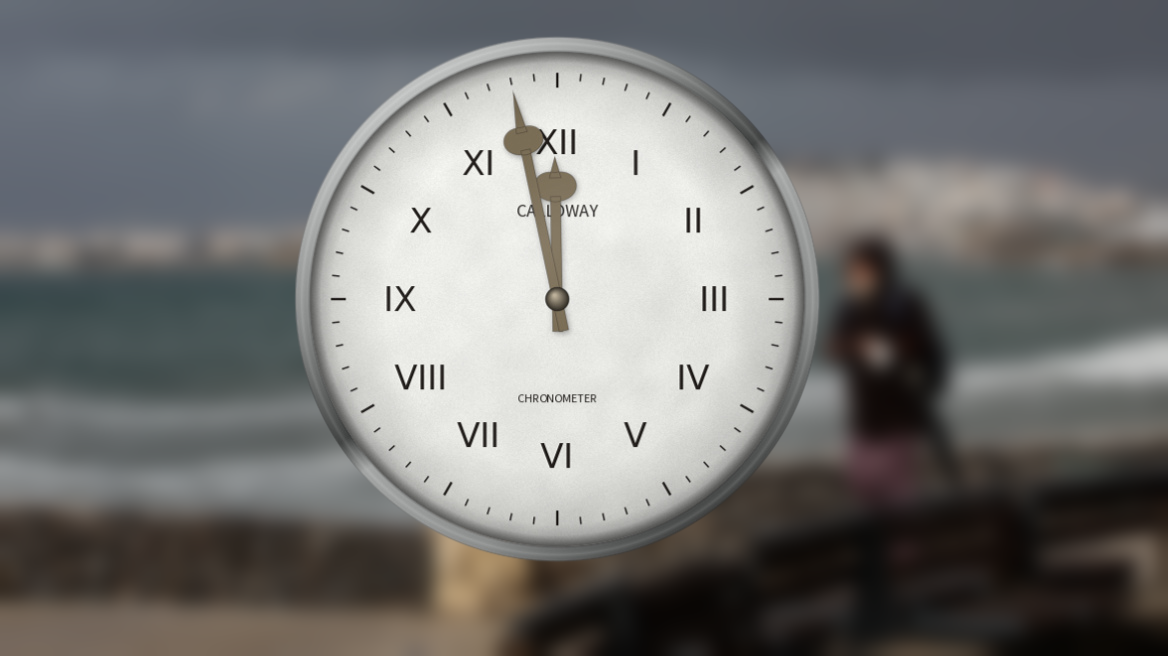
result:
{"hour": 11, "minute": 58}
